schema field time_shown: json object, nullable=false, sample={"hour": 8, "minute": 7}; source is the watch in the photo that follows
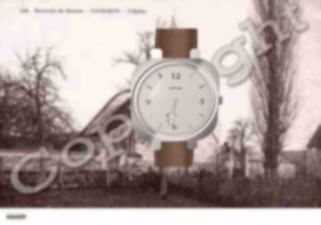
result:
{"hour": 6, "minute": 32}
